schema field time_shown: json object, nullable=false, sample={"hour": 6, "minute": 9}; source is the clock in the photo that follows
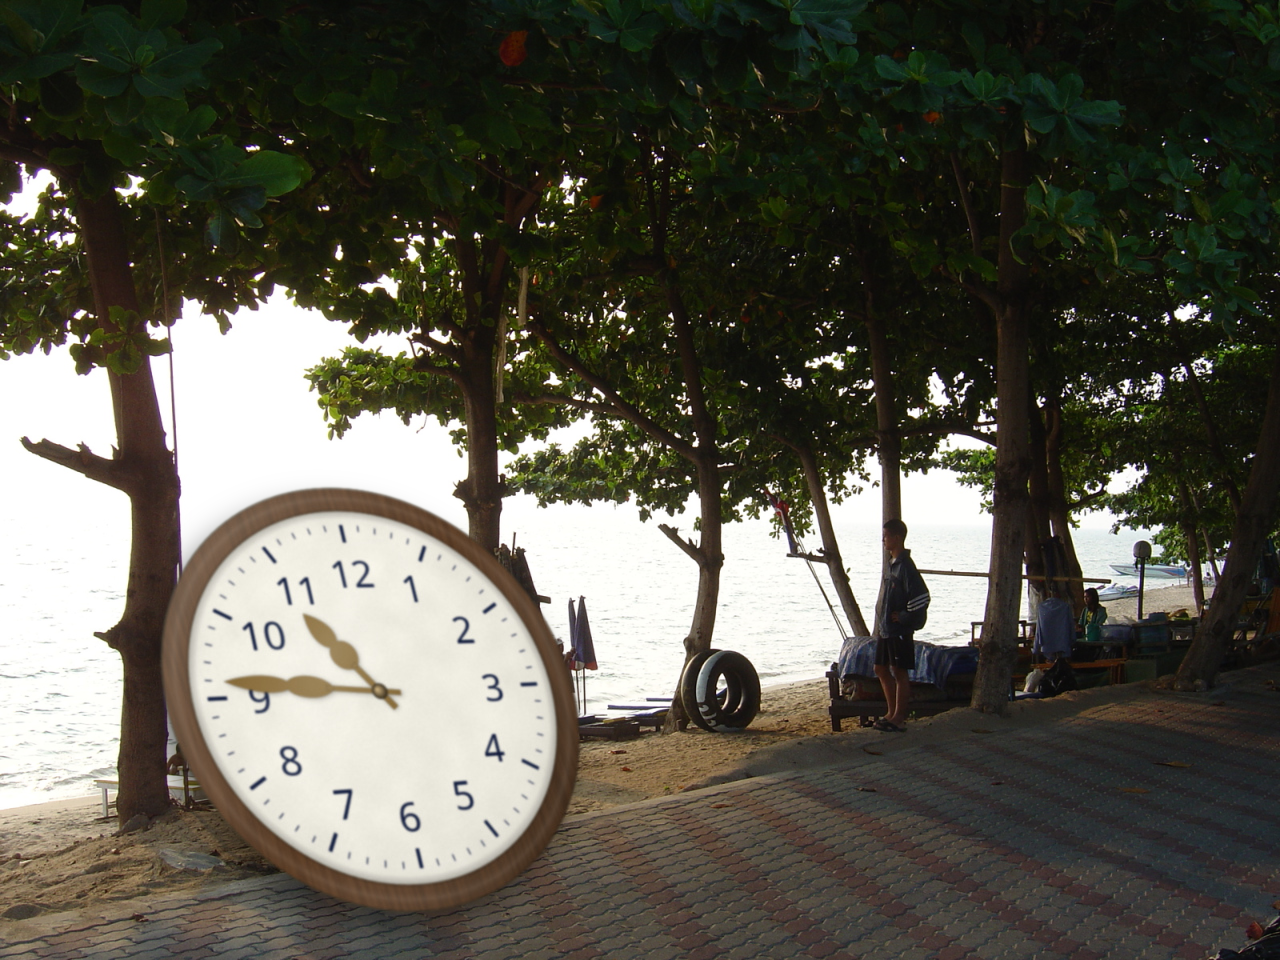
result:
{"hour": 10, "minute": 46}
